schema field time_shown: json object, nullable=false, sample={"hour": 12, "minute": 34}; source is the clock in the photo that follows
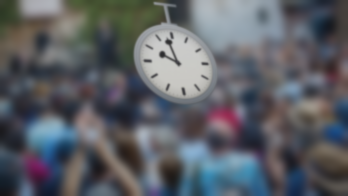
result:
{"hour": 9, "minute": 58}
